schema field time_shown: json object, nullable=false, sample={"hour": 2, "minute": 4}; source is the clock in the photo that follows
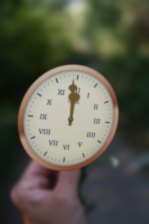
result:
{"hour": 11, "minute": 59}
